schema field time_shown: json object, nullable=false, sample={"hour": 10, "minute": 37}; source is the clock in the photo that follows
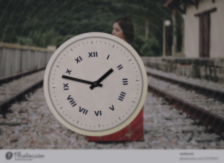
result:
{"hour": 1, "minute": 48}
